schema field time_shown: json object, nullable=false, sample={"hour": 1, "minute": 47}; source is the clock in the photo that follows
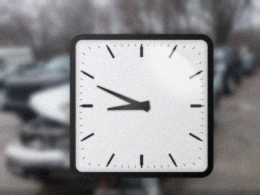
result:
{"hour": 8, "minute": 49}
